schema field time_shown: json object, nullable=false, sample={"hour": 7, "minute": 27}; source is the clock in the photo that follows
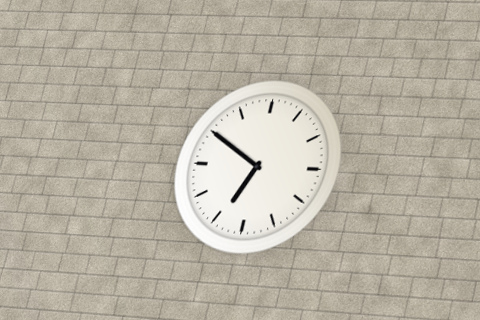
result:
{"hour": 6, "minute": 50}
